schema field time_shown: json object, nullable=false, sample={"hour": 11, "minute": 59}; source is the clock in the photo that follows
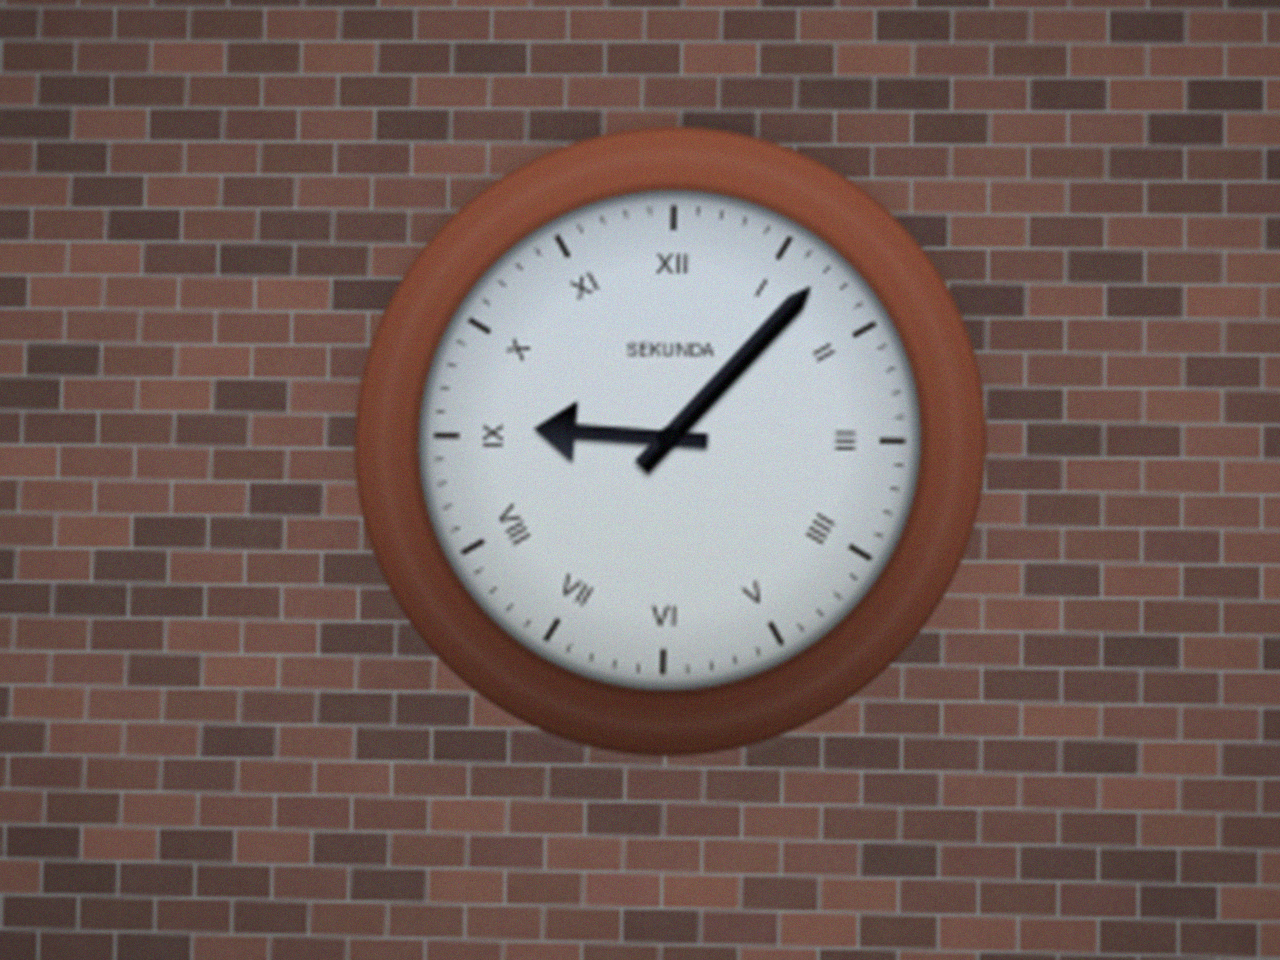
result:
{"hour": 9, "minute": 7}
